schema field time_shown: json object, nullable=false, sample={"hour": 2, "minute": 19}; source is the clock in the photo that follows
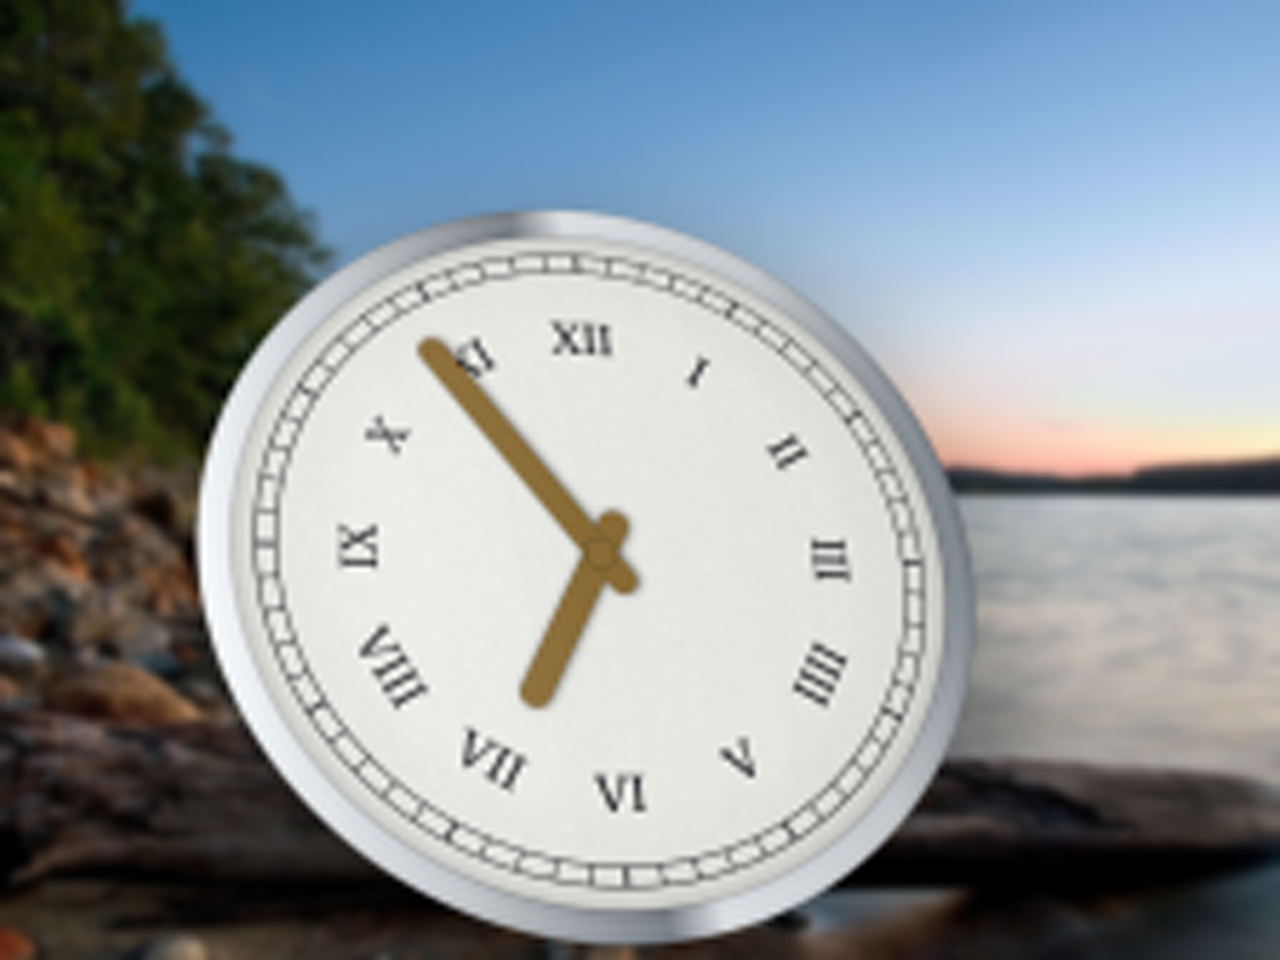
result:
{"hour": 6, "minute": 54}
